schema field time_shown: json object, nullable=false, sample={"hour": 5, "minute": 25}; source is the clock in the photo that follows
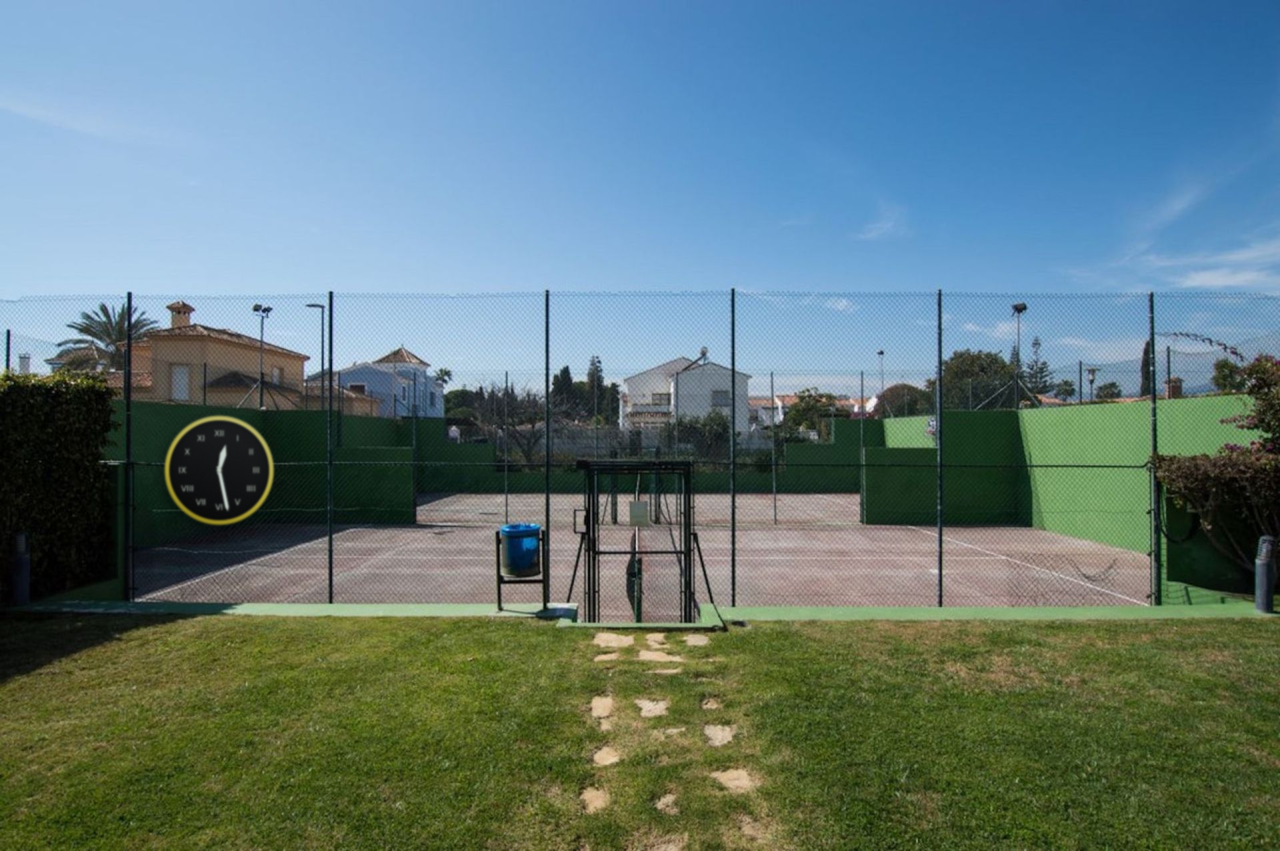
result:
{"hour": 12, "minute": 28}
